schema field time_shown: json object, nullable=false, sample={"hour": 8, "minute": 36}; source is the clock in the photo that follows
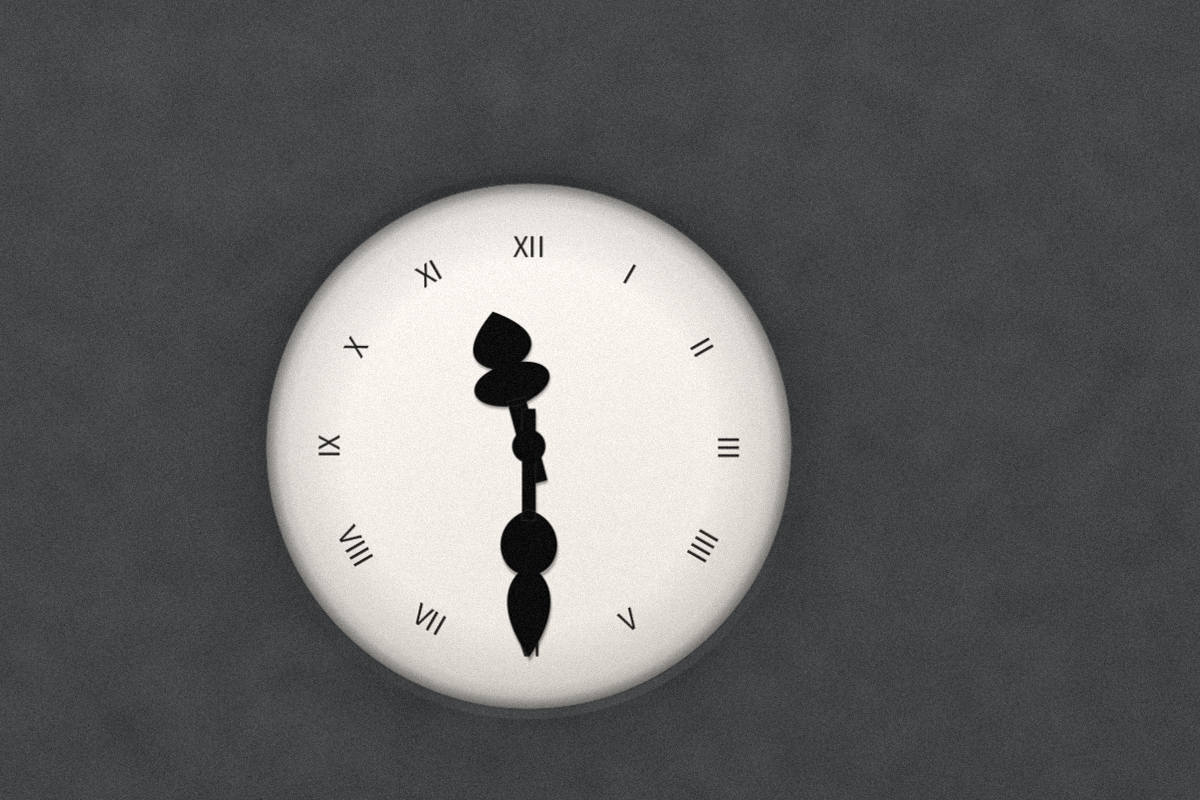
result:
{"hour": 11, "minute": 30}
